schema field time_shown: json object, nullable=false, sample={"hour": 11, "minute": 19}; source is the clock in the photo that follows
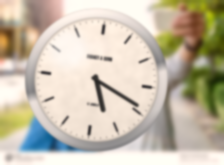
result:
{"hour": 5, "minute": 19}
